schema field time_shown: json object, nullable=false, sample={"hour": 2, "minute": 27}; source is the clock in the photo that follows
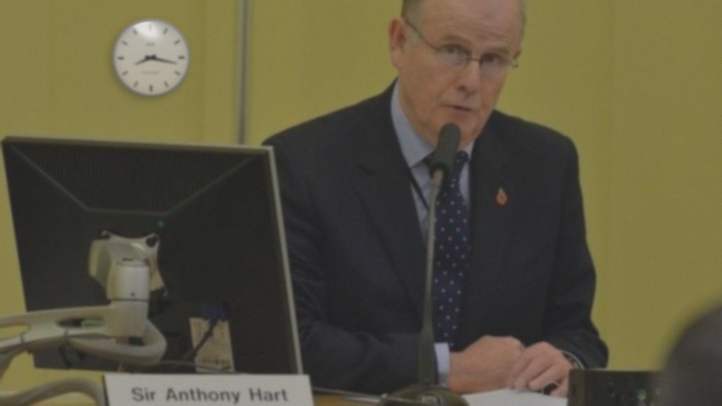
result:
{"hour": 8, "minute": 17}
